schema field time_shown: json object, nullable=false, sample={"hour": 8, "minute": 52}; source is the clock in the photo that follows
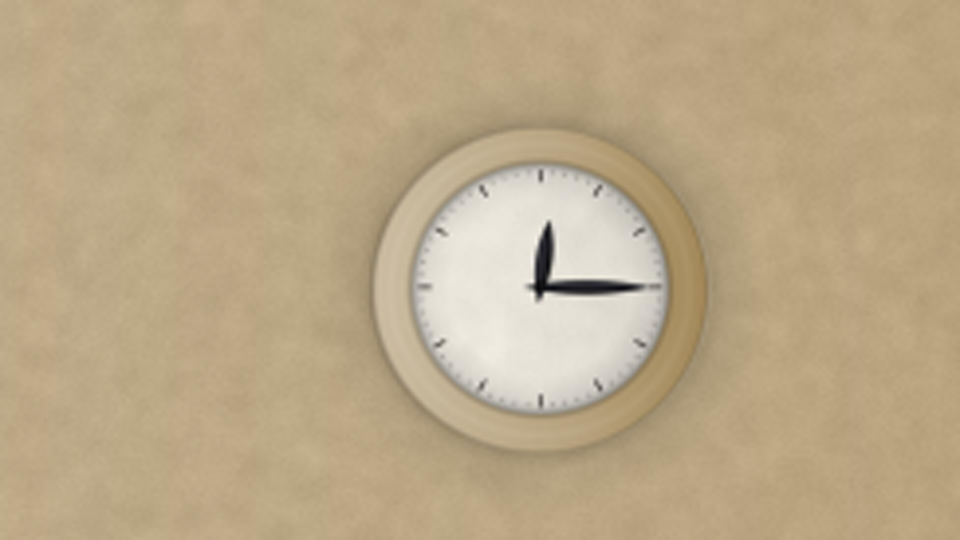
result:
{"hour": 12, "minute": 15}
